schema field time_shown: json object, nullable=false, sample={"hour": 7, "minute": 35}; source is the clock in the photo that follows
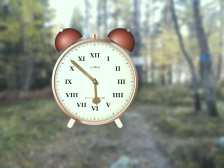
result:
{"hour": 5, "minute": 52}
